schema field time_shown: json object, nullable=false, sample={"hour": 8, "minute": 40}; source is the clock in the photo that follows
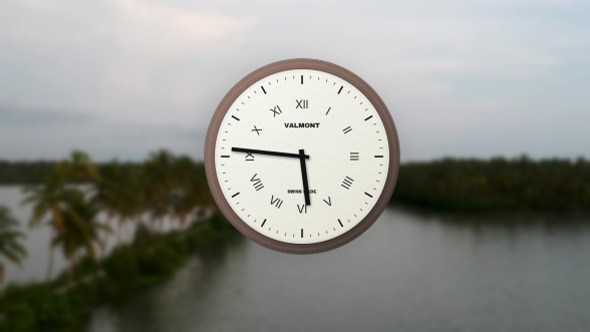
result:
{"hour": 5, "minute": 46}
